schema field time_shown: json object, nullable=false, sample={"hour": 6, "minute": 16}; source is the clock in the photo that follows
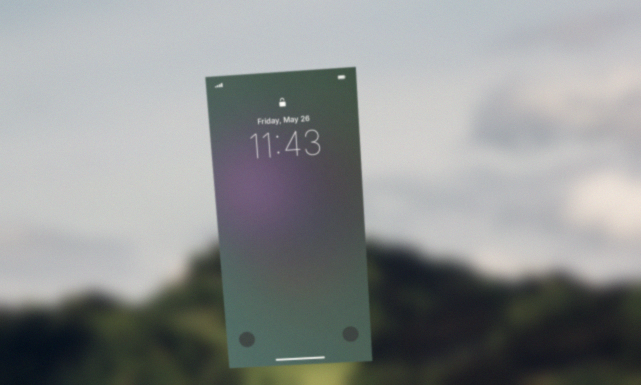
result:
{"hour": 11, "minute": 43}
